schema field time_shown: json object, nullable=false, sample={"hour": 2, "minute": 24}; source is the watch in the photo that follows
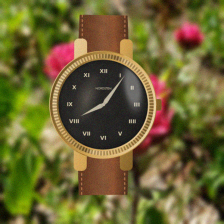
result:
{"hour": 8, "minute": 6}
